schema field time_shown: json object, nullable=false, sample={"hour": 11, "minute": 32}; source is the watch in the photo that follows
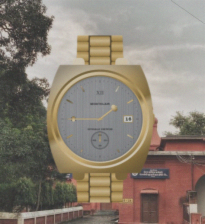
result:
{"hour": 1, "minute": 45}
